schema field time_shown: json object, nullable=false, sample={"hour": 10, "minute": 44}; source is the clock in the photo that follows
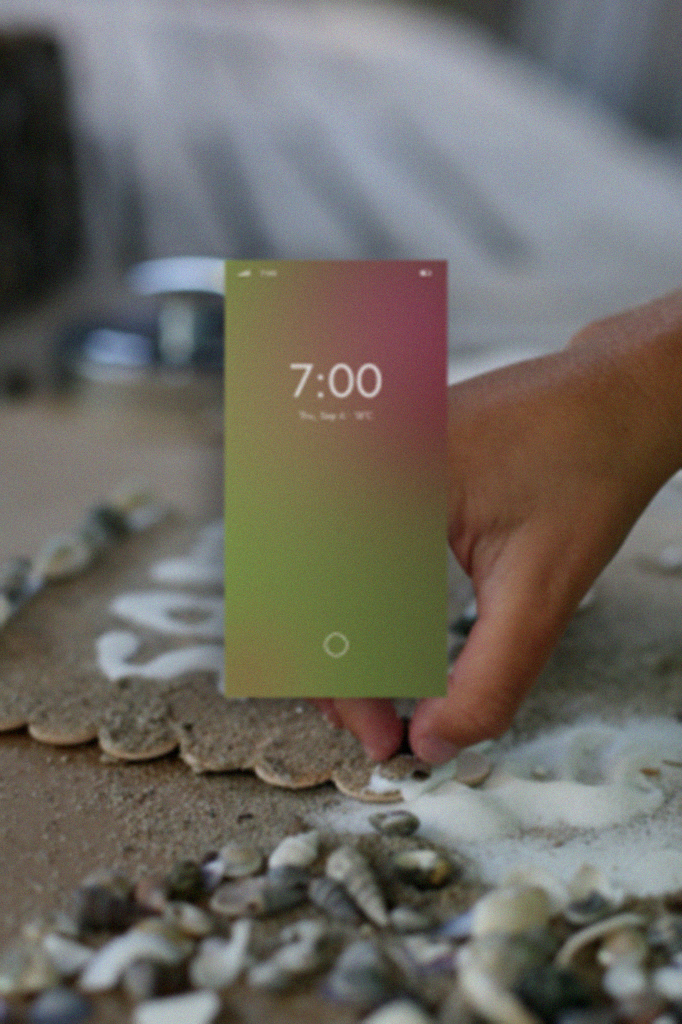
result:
{"hour": 7, "minute": 0}
